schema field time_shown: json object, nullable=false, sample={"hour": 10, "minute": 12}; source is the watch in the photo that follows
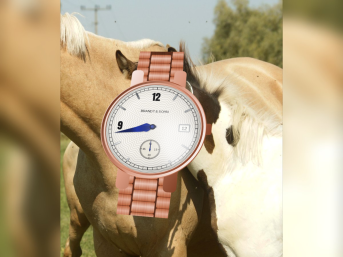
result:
{"hour": 8, "minute": 43}
